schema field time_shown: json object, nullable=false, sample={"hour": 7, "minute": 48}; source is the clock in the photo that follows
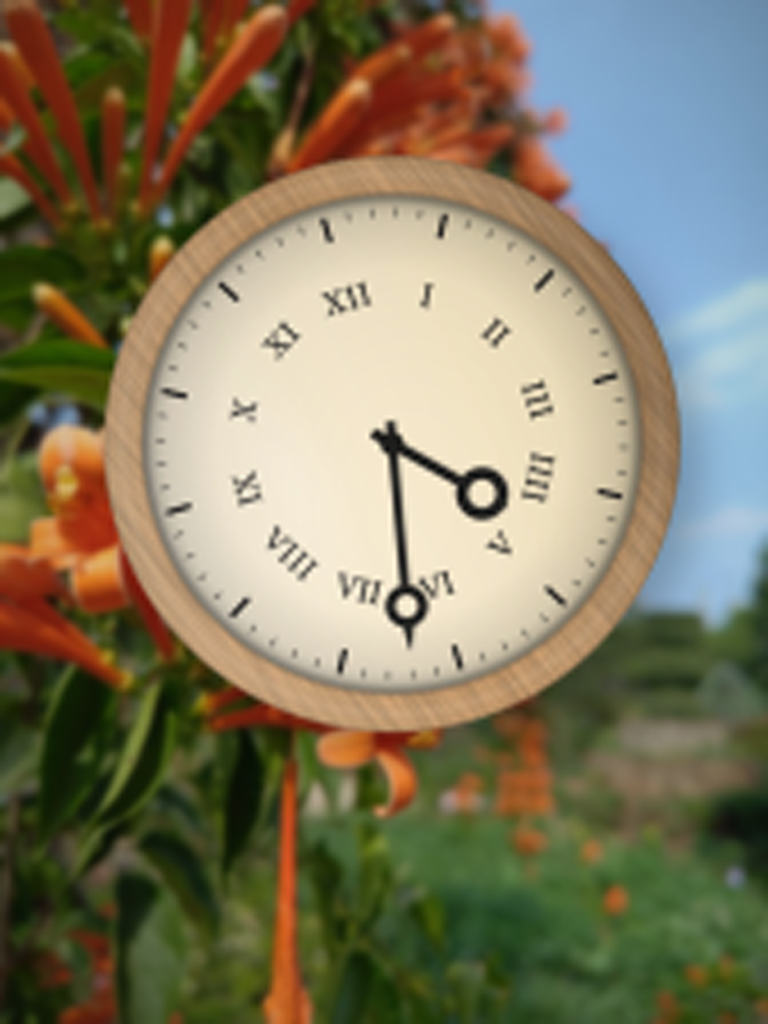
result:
{"hour": 4, "minute": 32}
